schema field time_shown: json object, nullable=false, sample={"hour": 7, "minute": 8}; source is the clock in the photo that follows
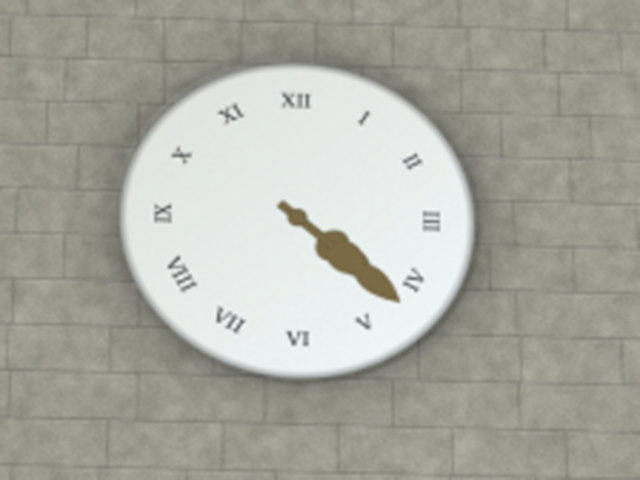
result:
{"hour": 4, "minute": 22}
